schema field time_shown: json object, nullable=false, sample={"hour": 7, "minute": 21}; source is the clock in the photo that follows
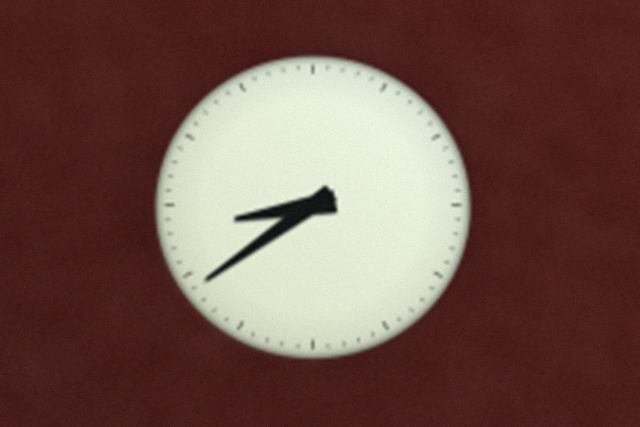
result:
{"hour": 8, "minute": 39}
